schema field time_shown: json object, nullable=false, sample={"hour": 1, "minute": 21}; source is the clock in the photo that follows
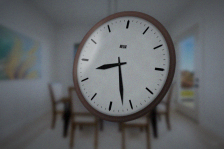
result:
{"hour": 8, "minute": 27}
